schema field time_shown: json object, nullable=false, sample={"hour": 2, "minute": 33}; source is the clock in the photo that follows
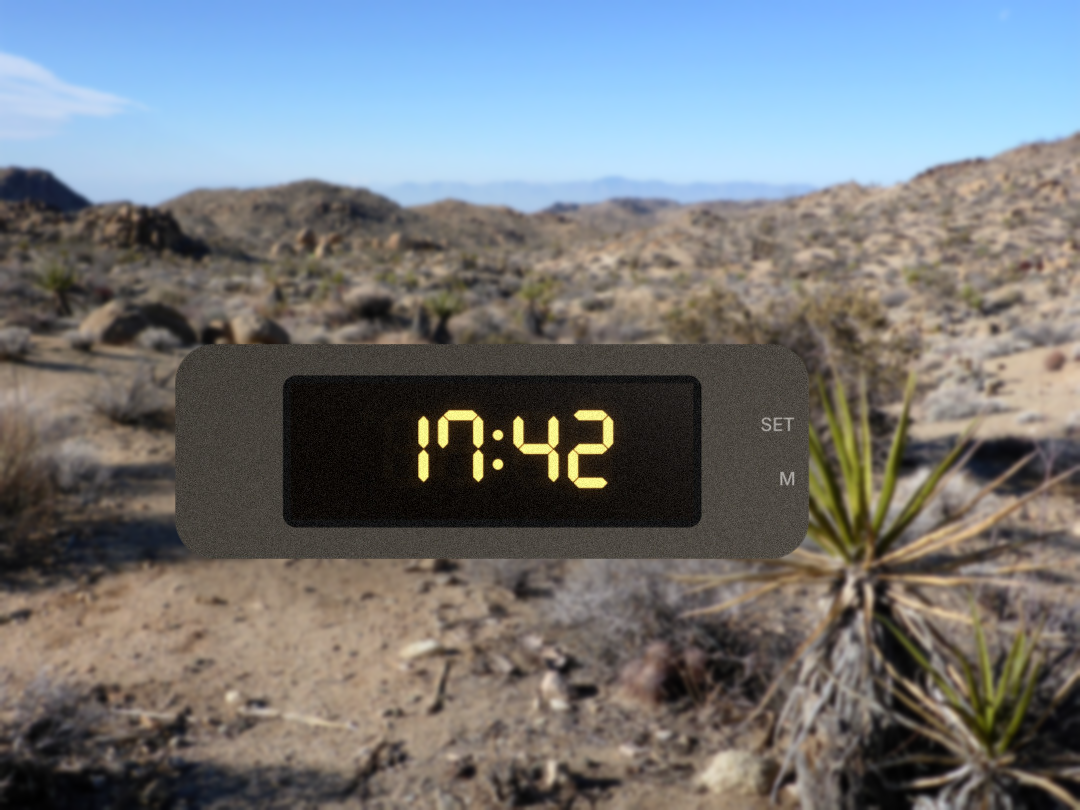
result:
{"hour": 17, "minute": 42}
